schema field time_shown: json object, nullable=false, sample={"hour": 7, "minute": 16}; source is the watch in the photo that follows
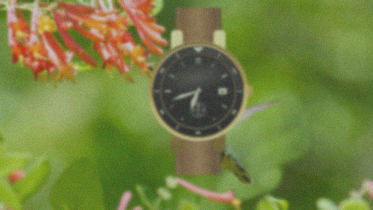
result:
{"hour": 6, "minute": 42}
